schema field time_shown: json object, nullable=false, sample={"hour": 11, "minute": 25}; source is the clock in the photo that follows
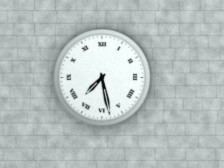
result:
{"hour": 7, "minute": 28}
